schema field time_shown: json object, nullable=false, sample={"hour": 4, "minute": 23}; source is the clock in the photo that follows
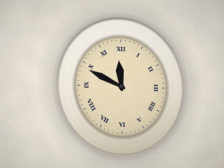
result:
{"hour": 11, "minute": 49}
